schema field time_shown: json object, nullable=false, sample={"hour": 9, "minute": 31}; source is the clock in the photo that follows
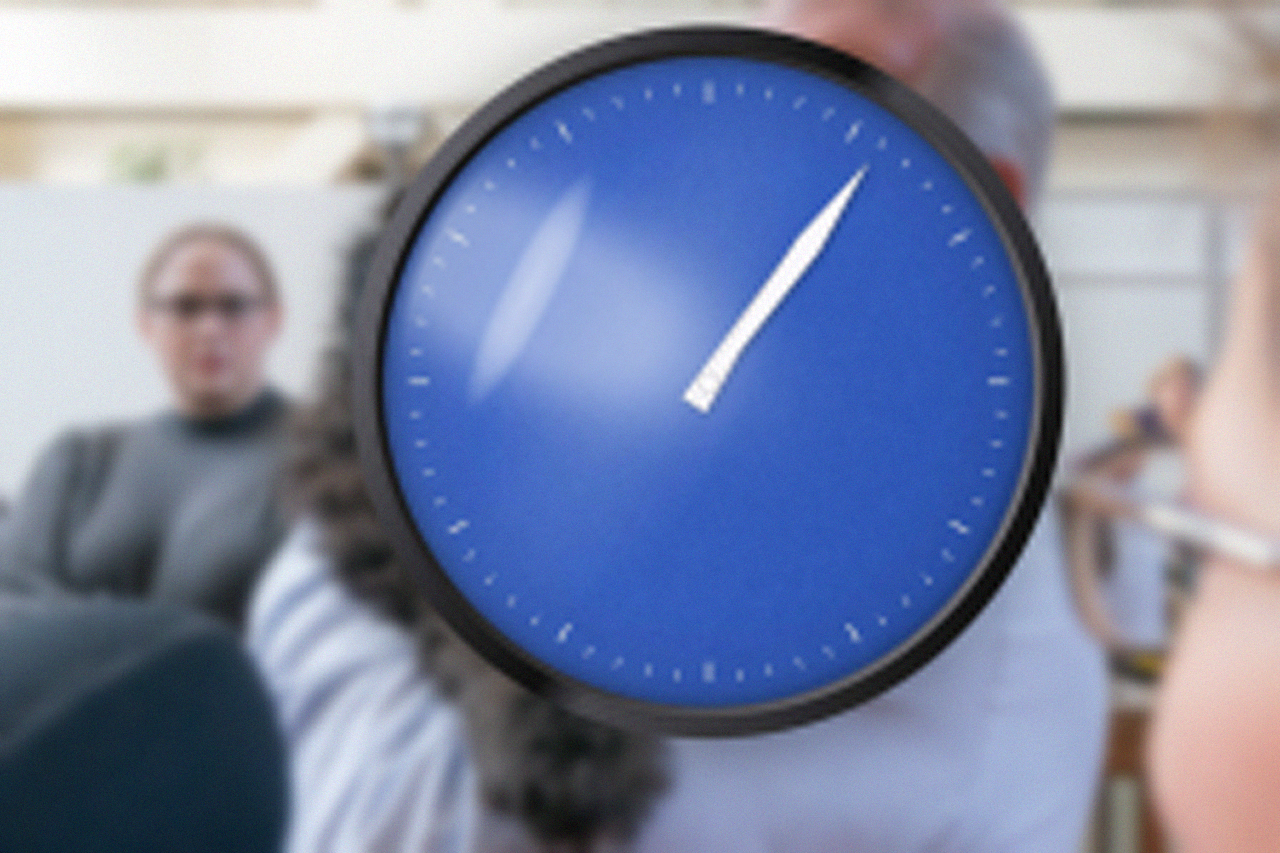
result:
{"hour": 1, "minute": 6}
